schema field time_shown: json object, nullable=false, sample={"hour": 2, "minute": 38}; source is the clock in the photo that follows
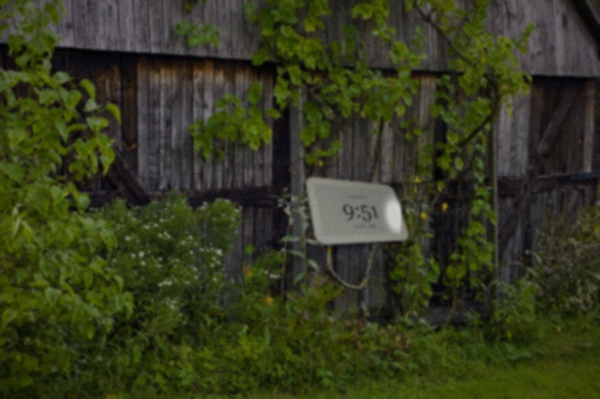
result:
{"hour": 9, "minute": 51}
